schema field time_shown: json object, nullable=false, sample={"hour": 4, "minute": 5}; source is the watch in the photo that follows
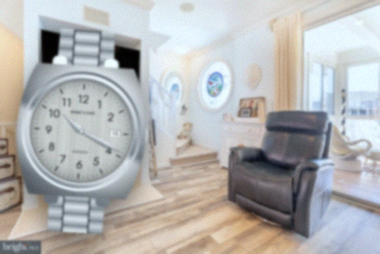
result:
{"hour": 10, "minute": 19}
